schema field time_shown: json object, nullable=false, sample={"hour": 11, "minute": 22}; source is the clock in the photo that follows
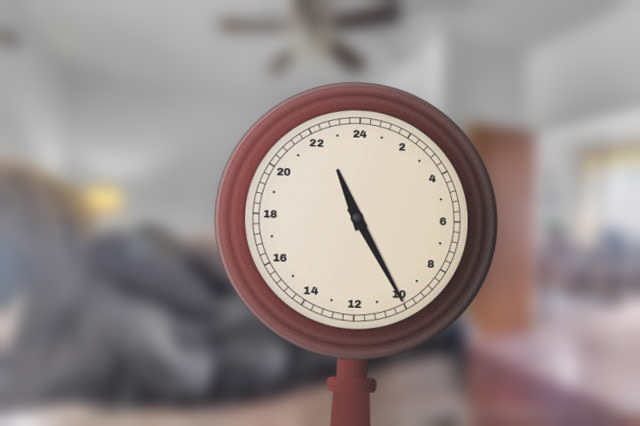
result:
{"hour": 22, "minute": 25}
